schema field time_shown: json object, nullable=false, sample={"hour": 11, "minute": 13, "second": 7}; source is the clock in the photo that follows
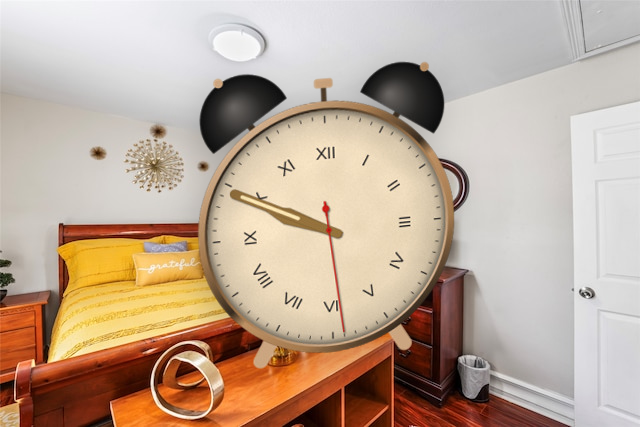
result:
{"hour": 9, "minute": 49, "second": 29}
